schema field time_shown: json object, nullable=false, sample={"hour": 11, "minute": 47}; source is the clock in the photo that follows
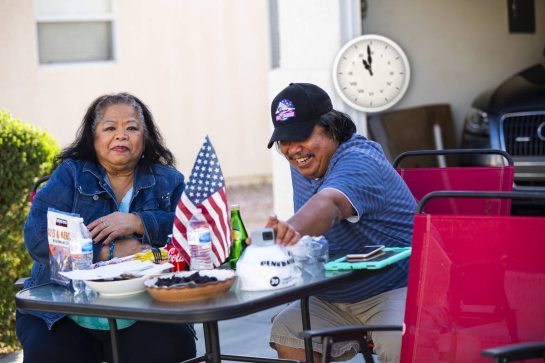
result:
{"hour": 10, "minute": 59}
